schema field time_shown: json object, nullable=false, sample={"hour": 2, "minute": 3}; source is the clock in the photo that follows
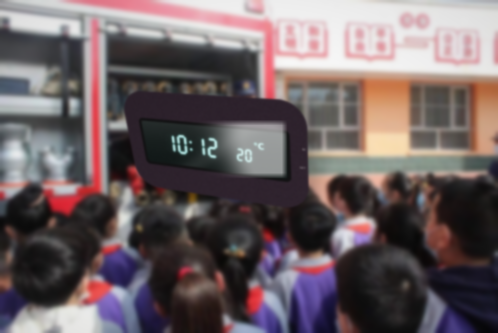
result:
{"hour": 10, "minute": 12}
